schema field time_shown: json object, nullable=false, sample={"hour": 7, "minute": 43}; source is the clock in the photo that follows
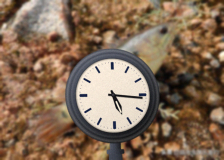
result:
{"hour": 5, "minute": 16}
